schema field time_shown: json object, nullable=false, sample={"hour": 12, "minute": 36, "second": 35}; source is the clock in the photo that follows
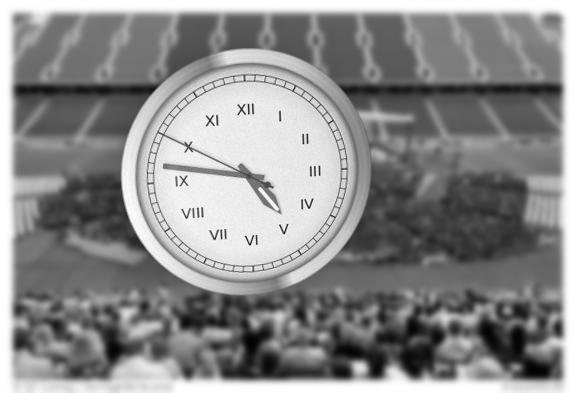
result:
{"hour": 4, "minute": 46, "second": 50}
